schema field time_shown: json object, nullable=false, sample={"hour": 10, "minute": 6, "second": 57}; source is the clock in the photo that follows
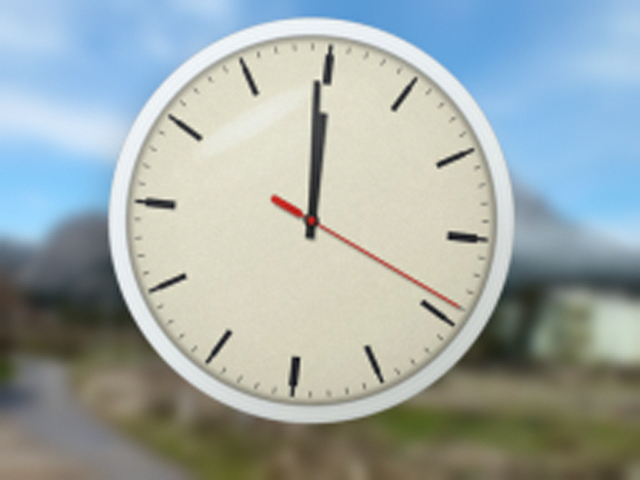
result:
{"hour": 11, "minute": 59, "second": 19}
